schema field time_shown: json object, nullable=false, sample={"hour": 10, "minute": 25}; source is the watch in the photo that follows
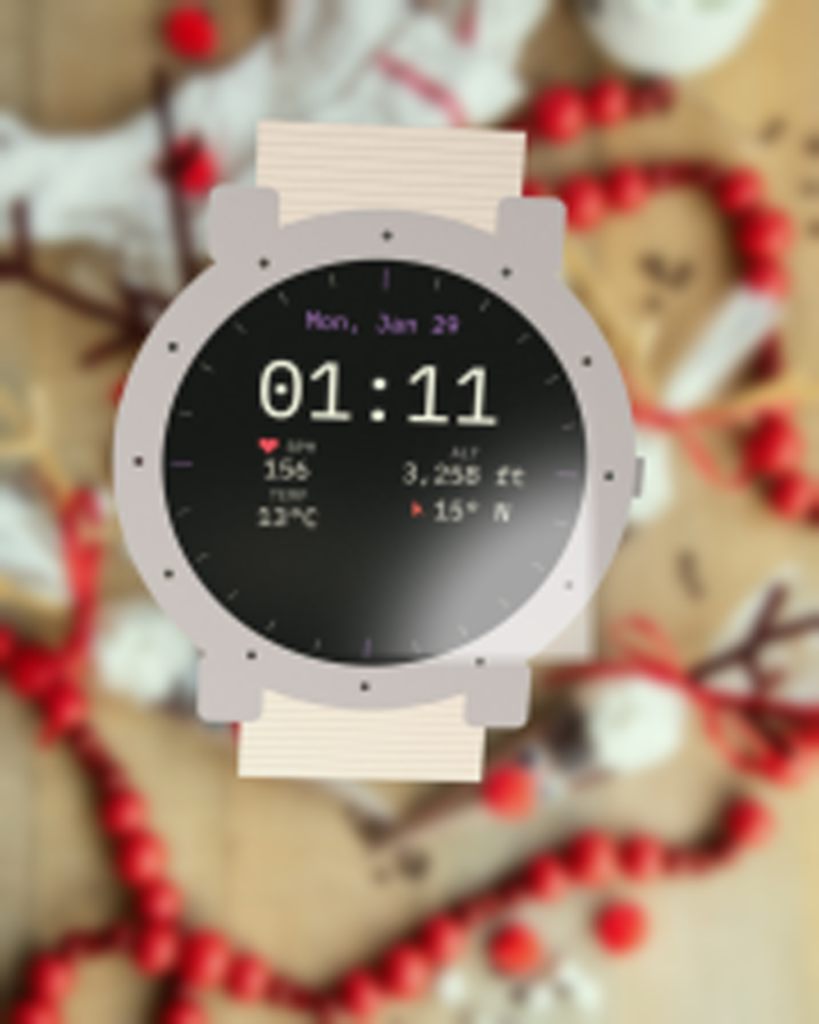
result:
{"hour": 1, "minute": 11}
